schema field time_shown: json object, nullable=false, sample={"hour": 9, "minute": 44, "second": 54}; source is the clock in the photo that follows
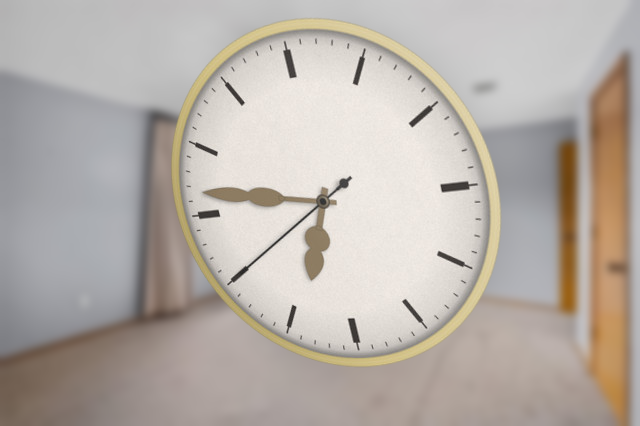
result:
{"hour": 6, "minute": 46, "second": 40}
